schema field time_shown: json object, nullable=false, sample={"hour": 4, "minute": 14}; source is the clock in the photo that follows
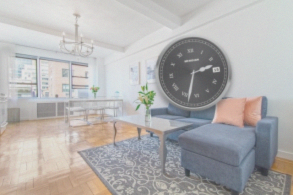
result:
{"hour": 2, "minute": 33}
